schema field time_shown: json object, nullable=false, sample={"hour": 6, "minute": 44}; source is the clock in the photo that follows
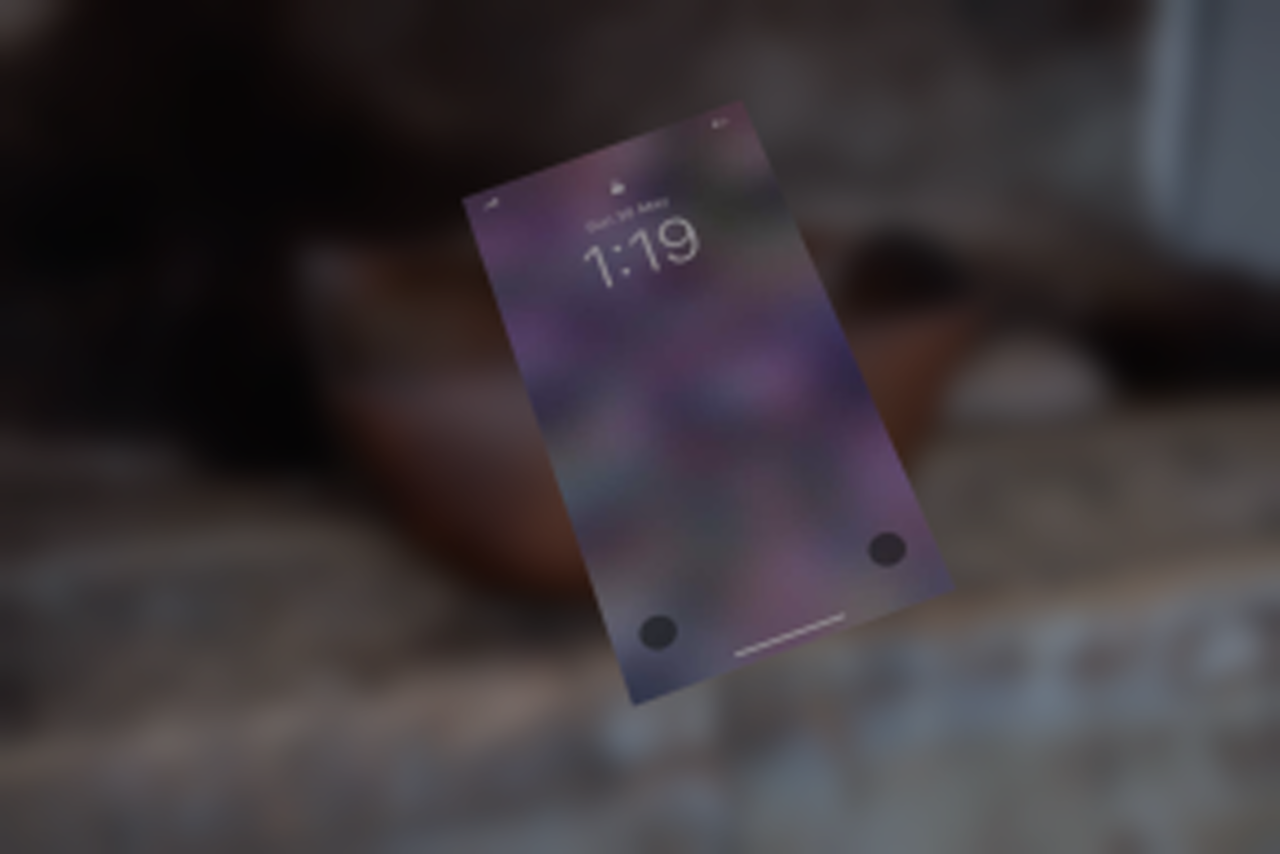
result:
{"hour": 1, "minute": 19}
